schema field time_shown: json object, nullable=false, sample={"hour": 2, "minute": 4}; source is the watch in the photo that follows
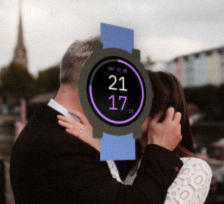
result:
{"hour": 21, "minute": 17}
